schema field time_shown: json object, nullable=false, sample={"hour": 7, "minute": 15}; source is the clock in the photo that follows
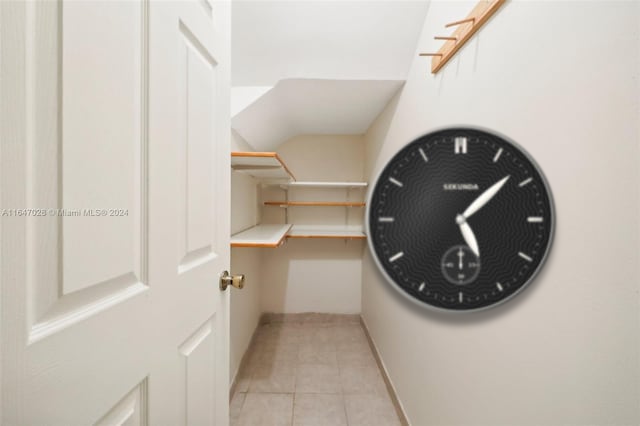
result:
{"hour": 5, "minute": 8}
